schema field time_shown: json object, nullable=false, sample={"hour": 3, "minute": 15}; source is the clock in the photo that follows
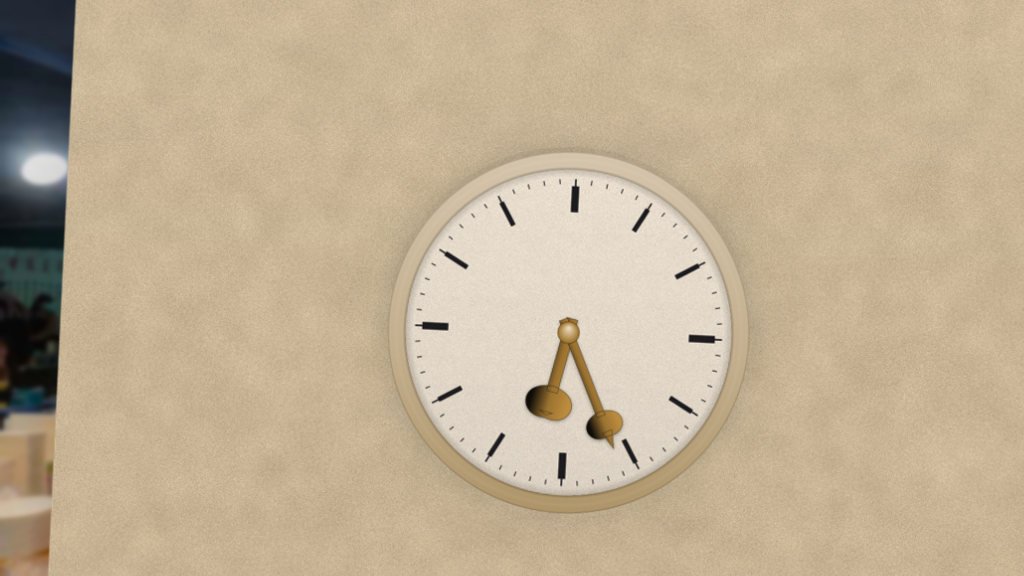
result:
{"hour": 6, "minute": 26}
